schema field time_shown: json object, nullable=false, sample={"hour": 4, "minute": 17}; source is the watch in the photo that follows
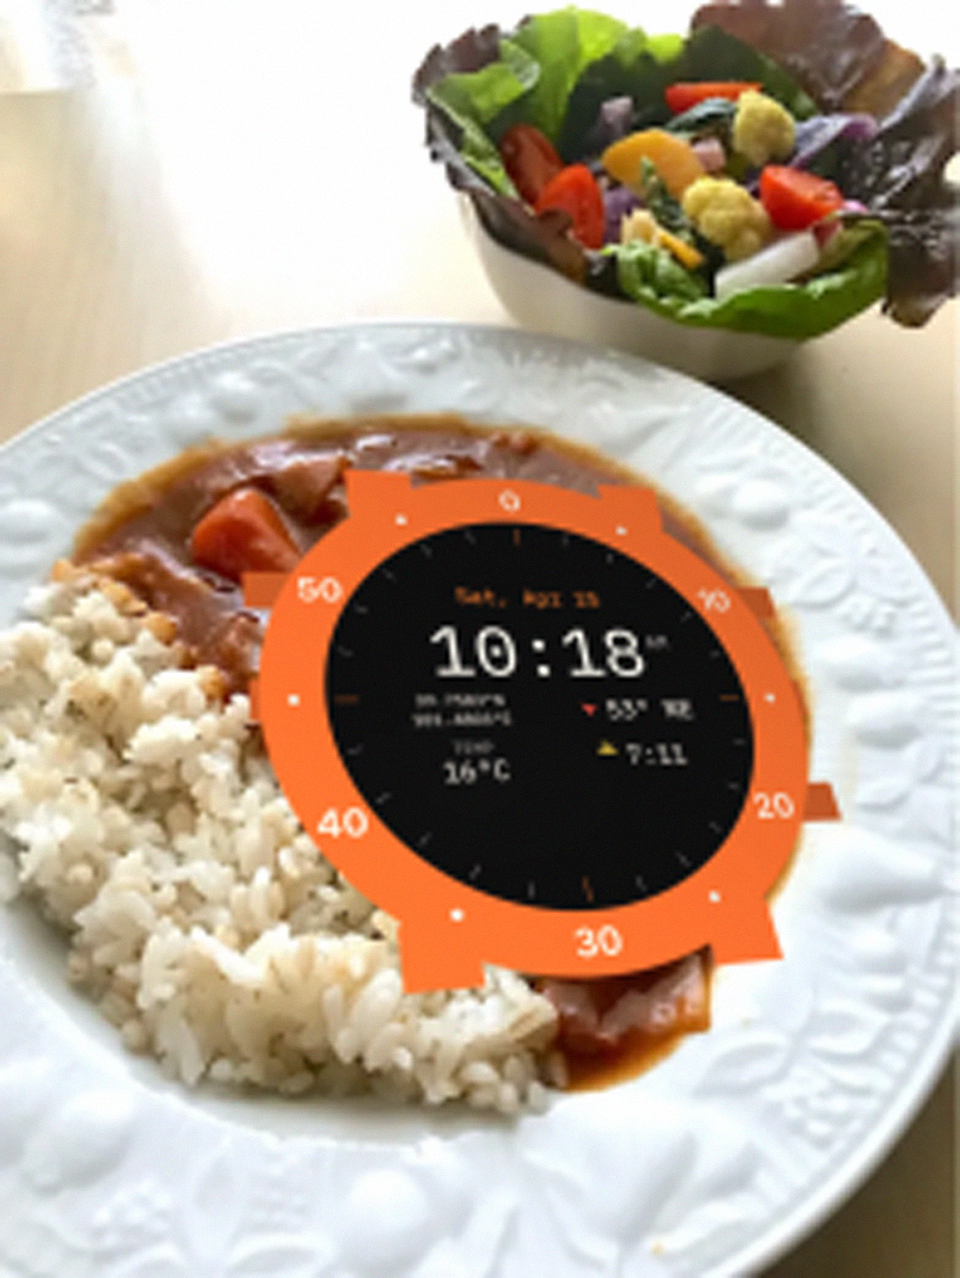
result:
{"hour": 10, "minute": 18}
